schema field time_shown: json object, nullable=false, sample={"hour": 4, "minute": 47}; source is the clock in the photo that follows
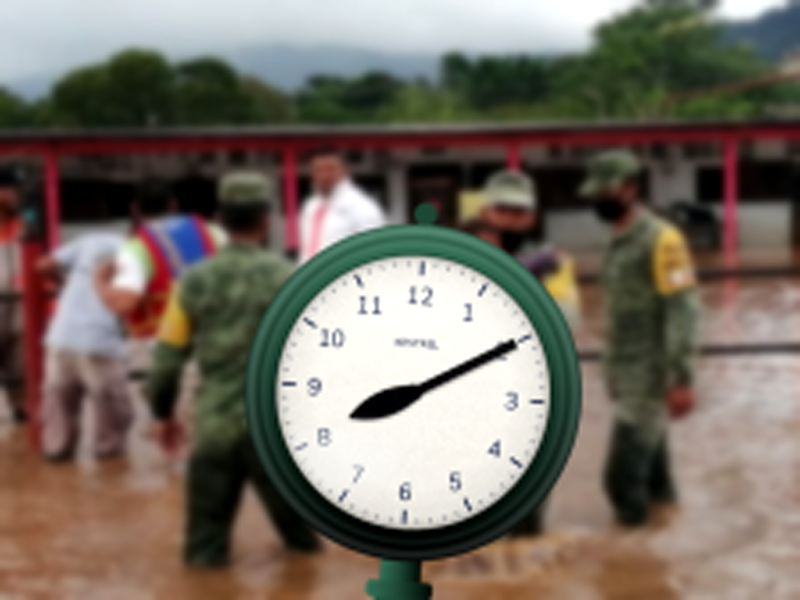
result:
{"hour": 8, "minute": 10}
